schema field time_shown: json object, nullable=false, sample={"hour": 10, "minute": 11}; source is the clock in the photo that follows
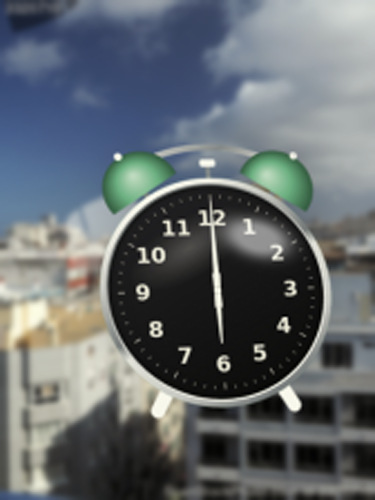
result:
{"hour": 6, "minute": 0}
